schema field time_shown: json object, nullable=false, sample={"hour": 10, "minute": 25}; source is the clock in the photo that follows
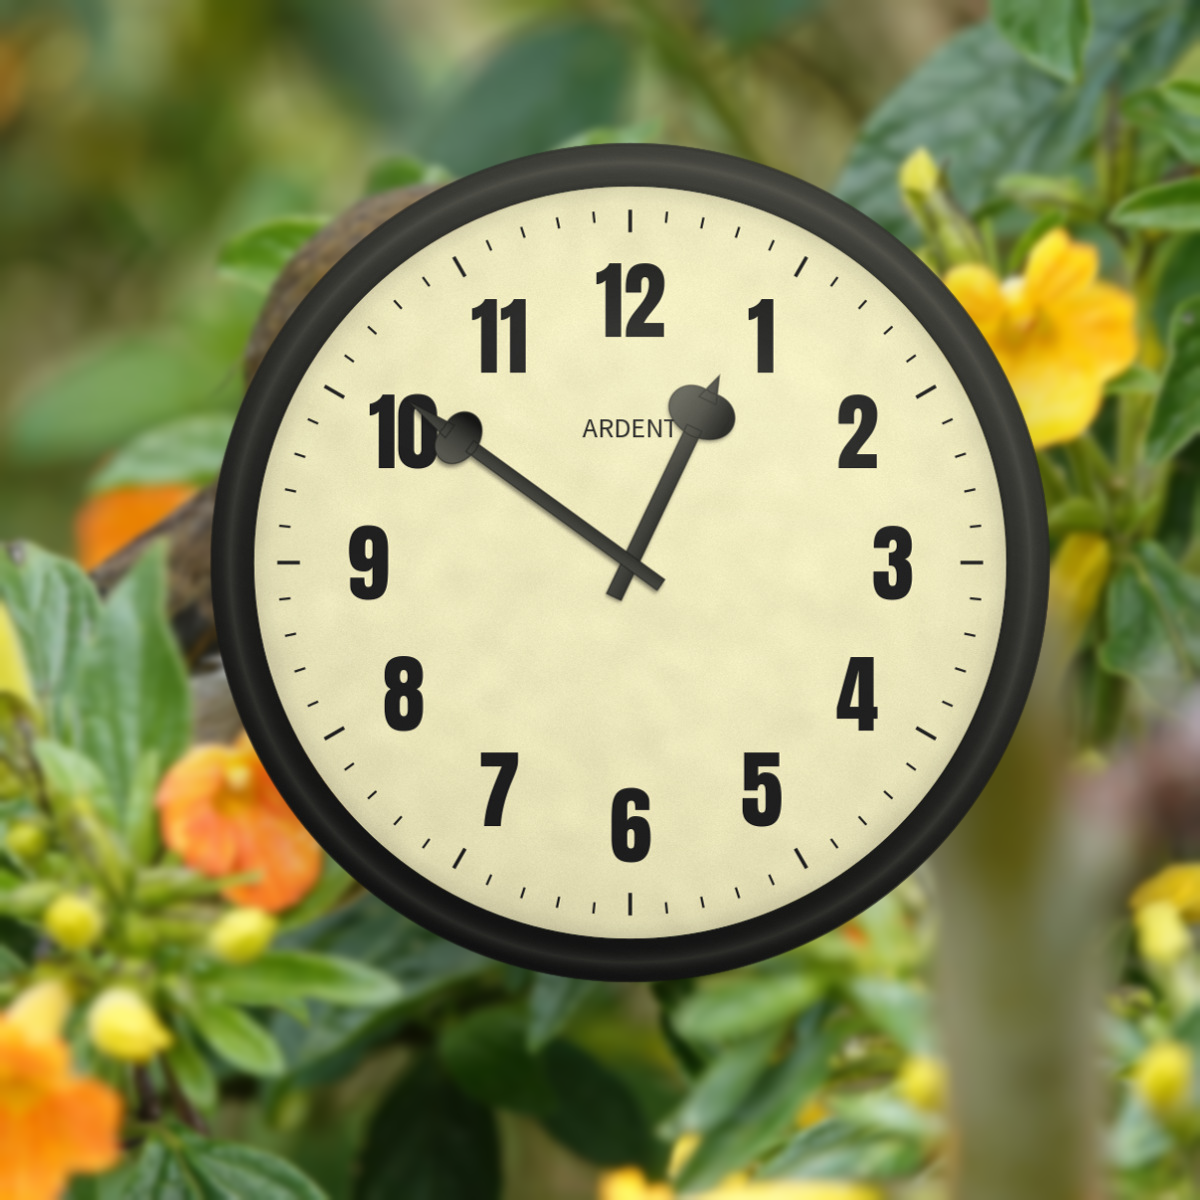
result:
{"hour": 12, "minute": 51}
